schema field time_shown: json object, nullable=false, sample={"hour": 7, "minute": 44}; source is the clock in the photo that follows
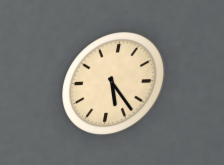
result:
{"hour": 5, "minute": 23}
